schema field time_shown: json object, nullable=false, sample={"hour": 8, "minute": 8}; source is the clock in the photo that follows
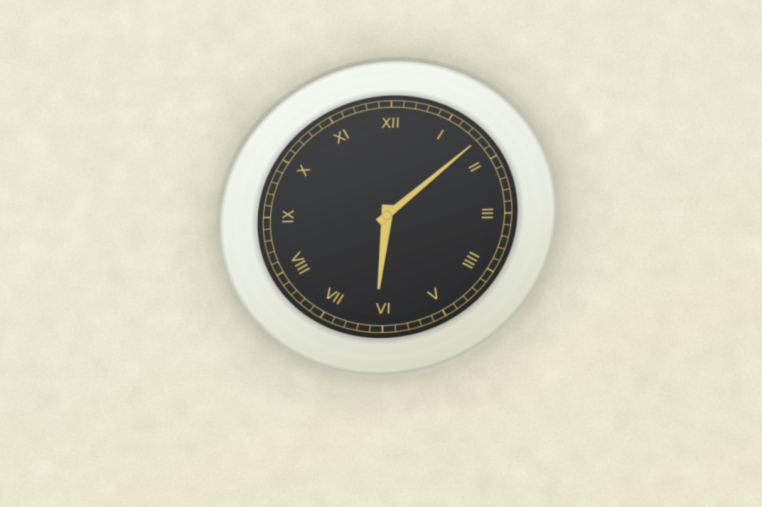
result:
{"hour": 6, "minute": 8}
